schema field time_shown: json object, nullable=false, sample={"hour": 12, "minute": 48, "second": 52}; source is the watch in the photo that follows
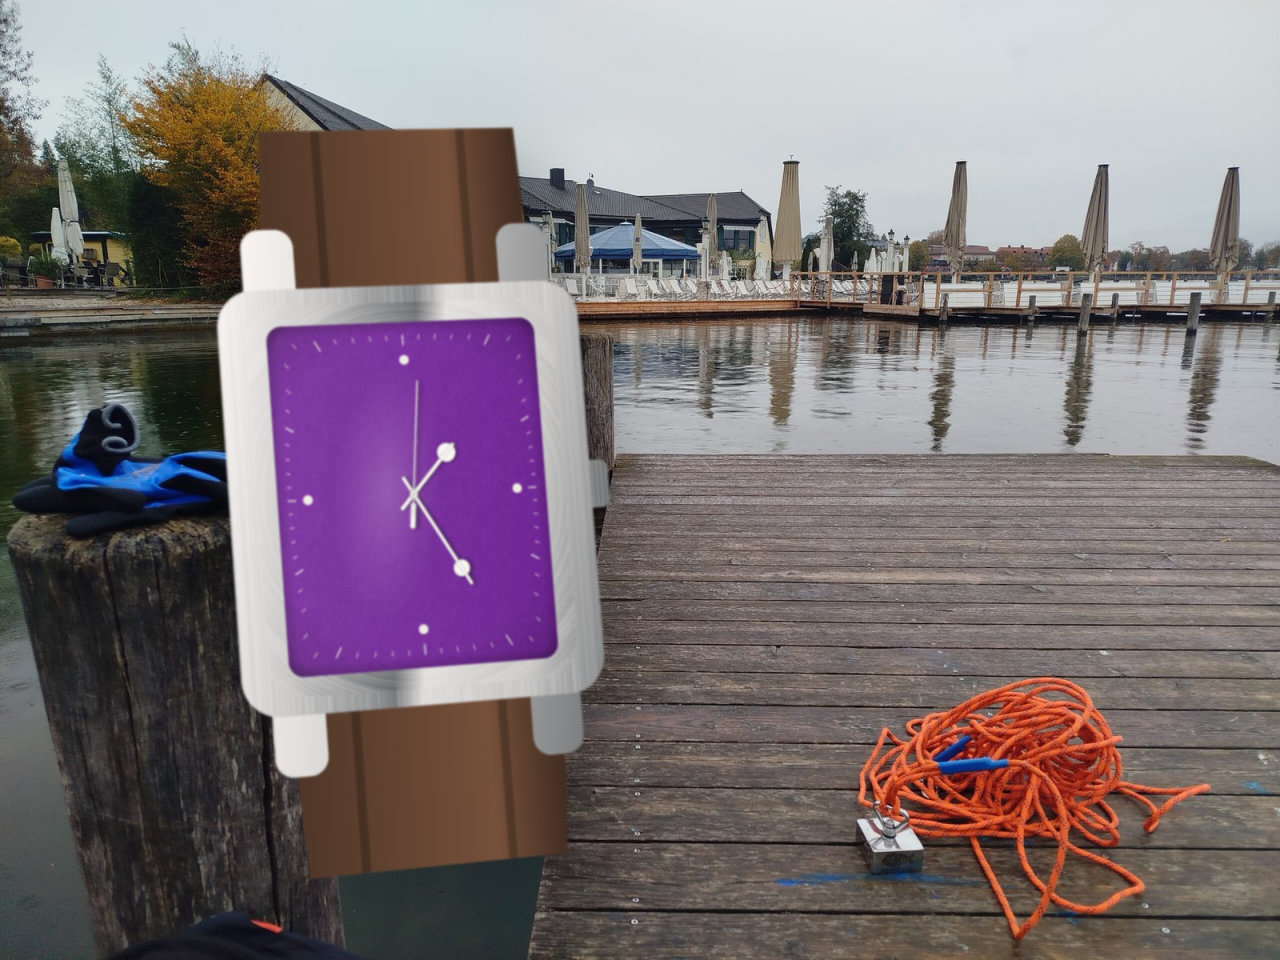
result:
{"hour": 1, "minute": 25, "second": 1}
